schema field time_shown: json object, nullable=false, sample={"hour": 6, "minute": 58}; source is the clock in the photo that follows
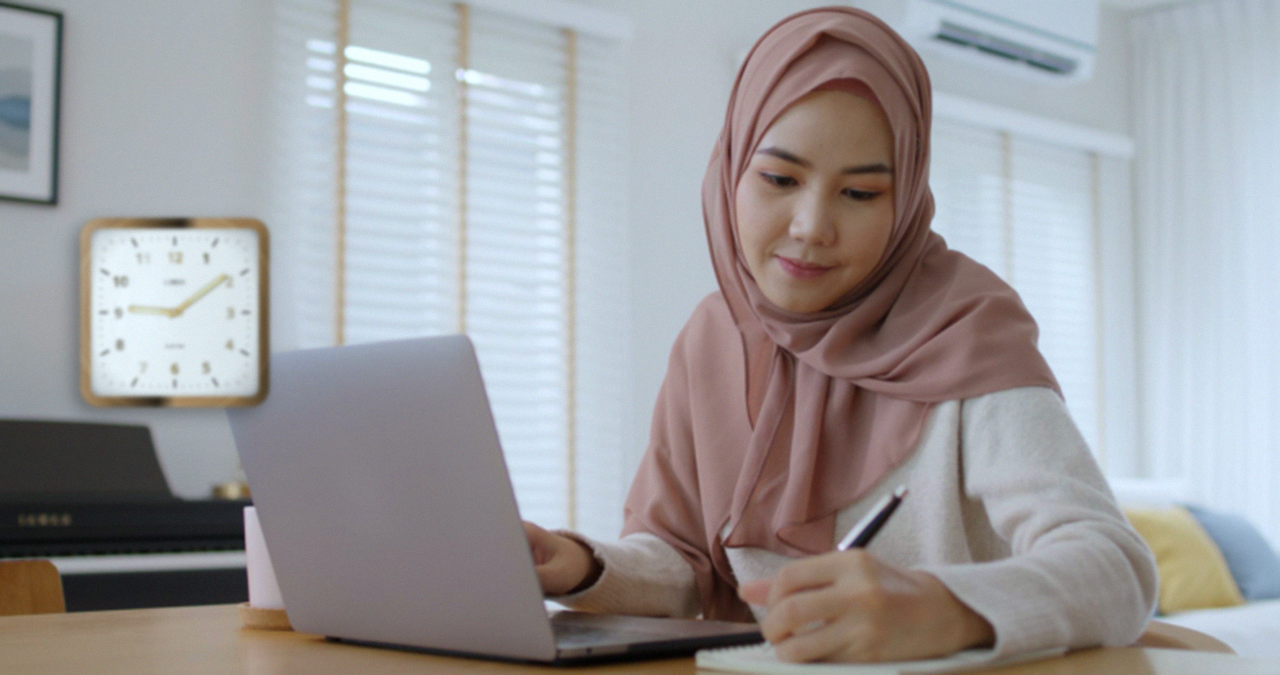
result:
{"hour": 9, "minute": 9}
